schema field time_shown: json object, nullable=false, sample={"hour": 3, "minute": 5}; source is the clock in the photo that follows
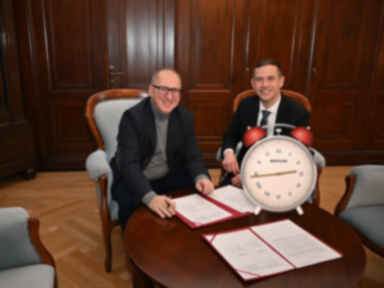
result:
{"hour": 2, "minute": 44}
